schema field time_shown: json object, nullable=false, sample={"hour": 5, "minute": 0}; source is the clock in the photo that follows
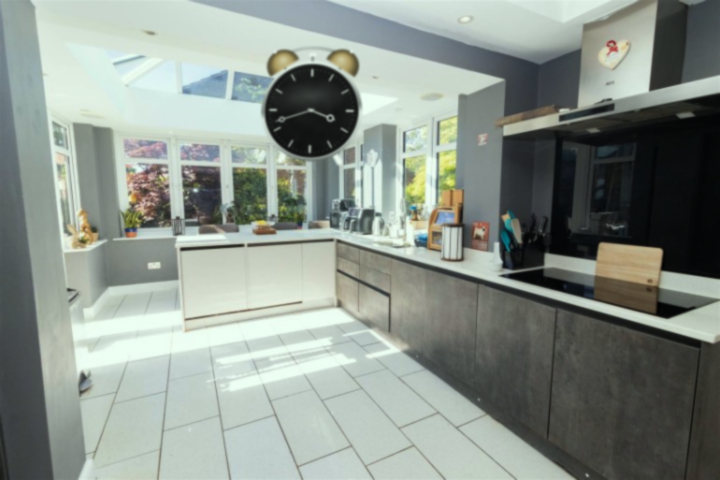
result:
{"hour": 3, "minute": 42}
